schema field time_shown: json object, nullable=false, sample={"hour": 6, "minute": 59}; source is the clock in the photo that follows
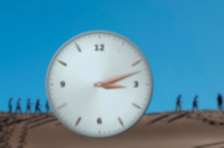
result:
{"hour": 3, "minute": 12}
